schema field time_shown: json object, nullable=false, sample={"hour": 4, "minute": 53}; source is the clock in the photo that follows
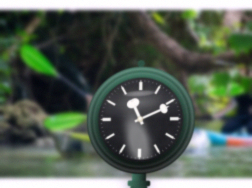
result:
{"hour": 11, "minute": 11}
